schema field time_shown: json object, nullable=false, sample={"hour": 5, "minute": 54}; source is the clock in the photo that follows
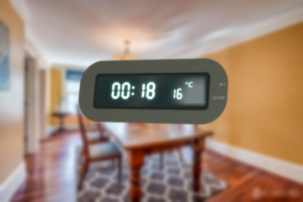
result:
{"hour": 0, "minute": 18}
